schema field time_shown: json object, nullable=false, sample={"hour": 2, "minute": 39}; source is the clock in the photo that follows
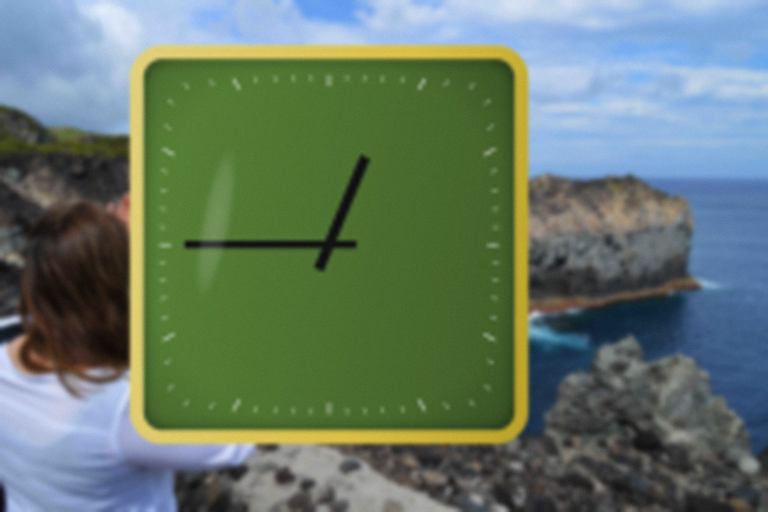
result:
{"hour": 12, "minute": 45}
